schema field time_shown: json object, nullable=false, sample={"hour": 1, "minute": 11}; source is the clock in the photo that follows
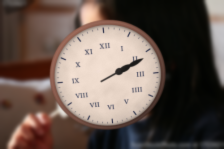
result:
{"hour": 2, "minute": 11}
